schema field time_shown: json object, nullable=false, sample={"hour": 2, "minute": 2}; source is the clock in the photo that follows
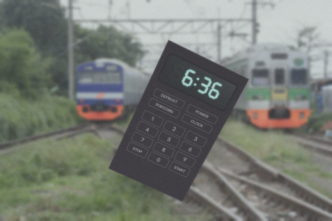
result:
{"hour": 6, "minute": 36}
